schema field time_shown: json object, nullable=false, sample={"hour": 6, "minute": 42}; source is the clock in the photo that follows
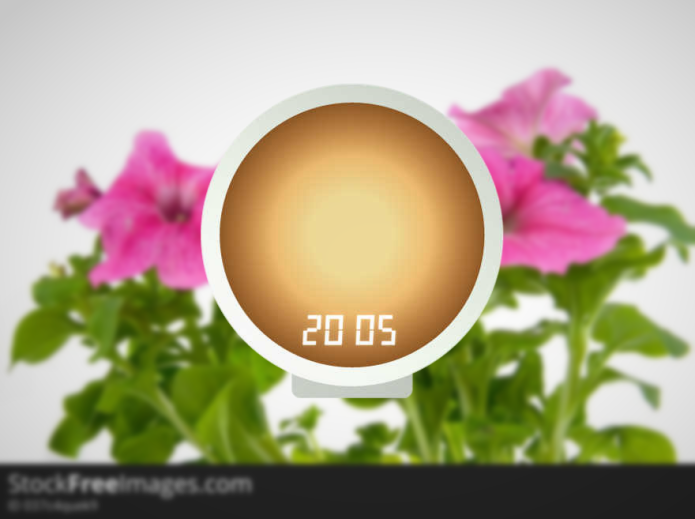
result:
{"hour": 20, "minute": 5}
